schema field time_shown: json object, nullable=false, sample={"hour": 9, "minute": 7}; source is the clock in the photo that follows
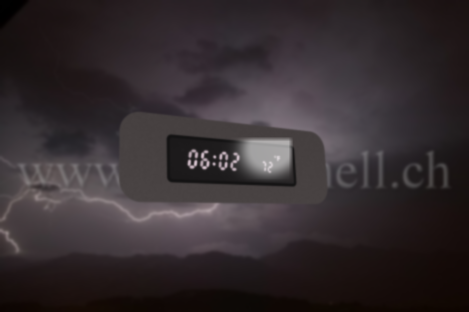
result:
{"hour": 6, "minute": 2}
